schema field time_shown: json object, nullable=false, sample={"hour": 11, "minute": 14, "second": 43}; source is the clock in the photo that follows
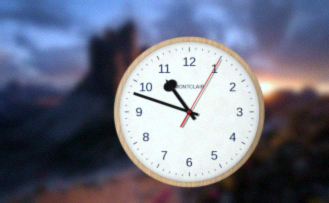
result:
{"hour": 10, "minute": 48, "second": 5}
